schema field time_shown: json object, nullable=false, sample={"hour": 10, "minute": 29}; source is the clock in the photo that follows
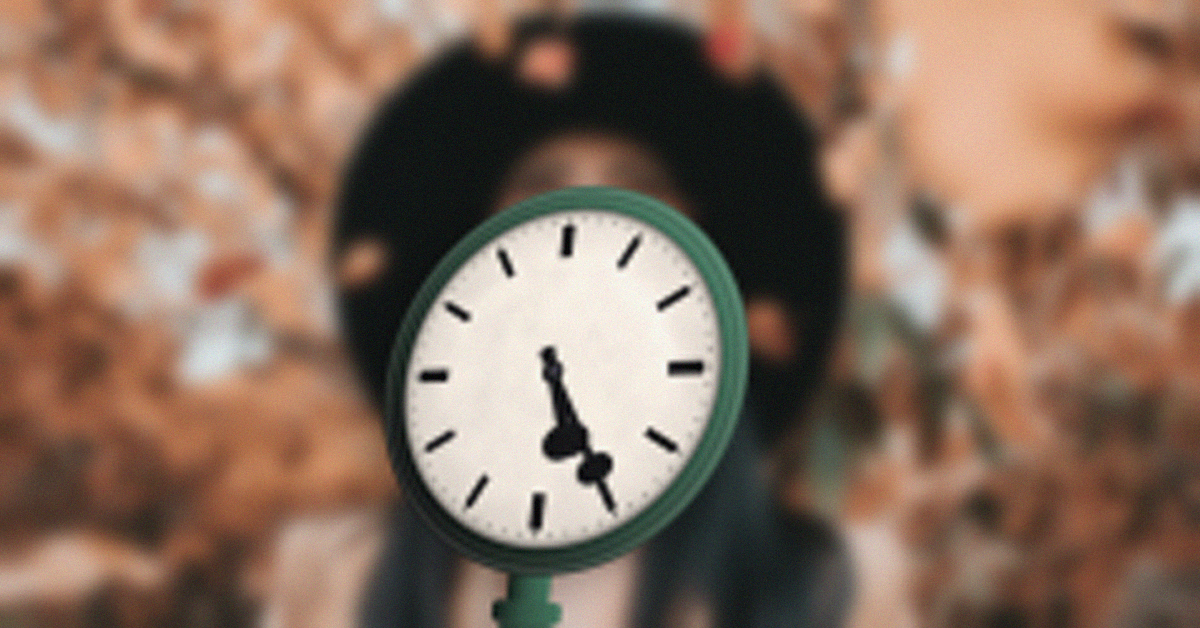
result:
{"hour": 5, "minute": 25}
